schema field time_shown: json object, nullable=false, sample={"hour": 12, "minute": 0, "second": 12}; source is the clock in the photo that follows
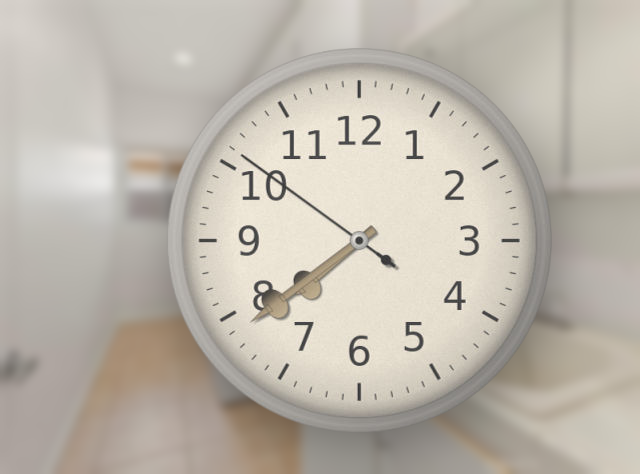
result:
{"hour": 7, "minute": 38, "second": 51}
